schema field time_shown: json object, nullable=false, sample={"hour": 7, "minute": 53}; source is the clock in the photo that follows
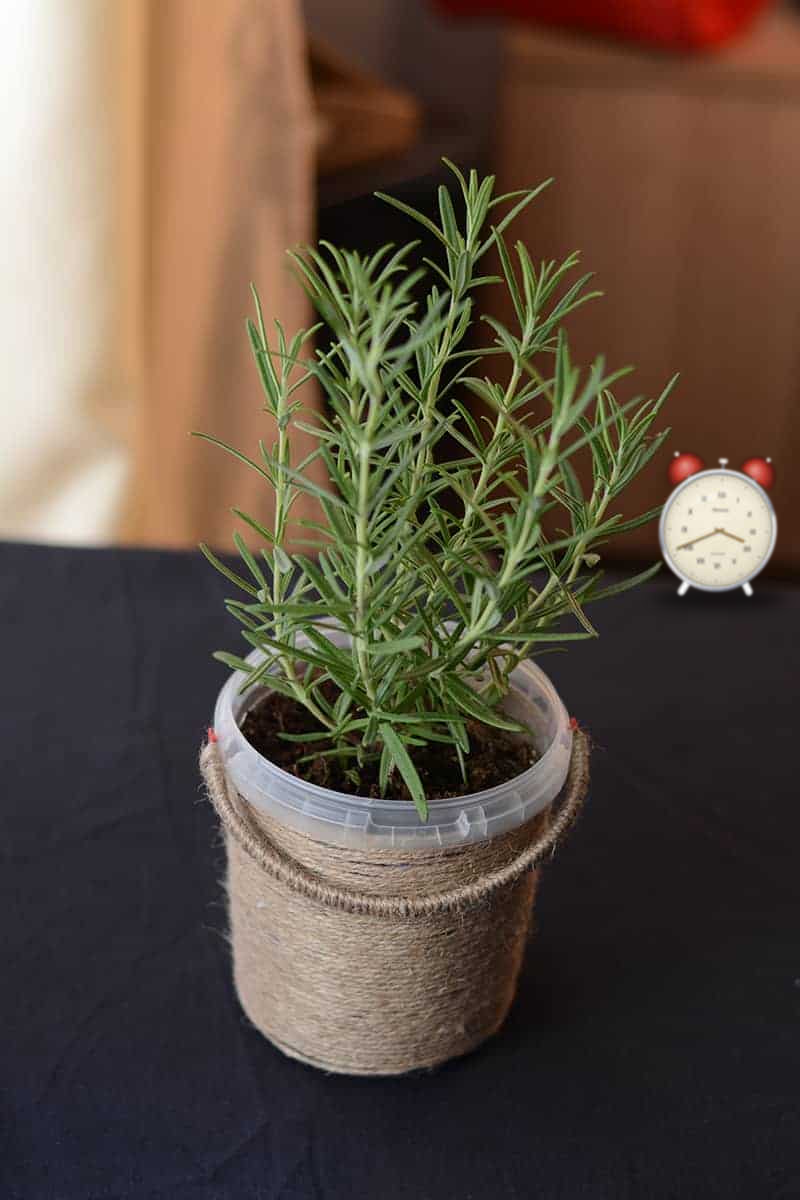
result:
{"hour": 3, "minute": 41}
